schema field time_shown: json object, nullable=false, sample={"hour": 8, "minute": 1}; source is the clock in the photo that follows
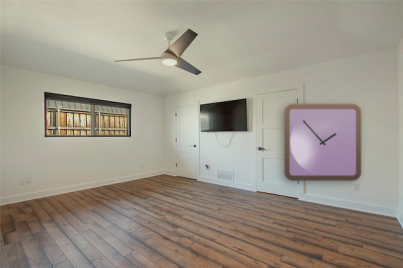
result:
{"hour": 1, "minute": 53}
